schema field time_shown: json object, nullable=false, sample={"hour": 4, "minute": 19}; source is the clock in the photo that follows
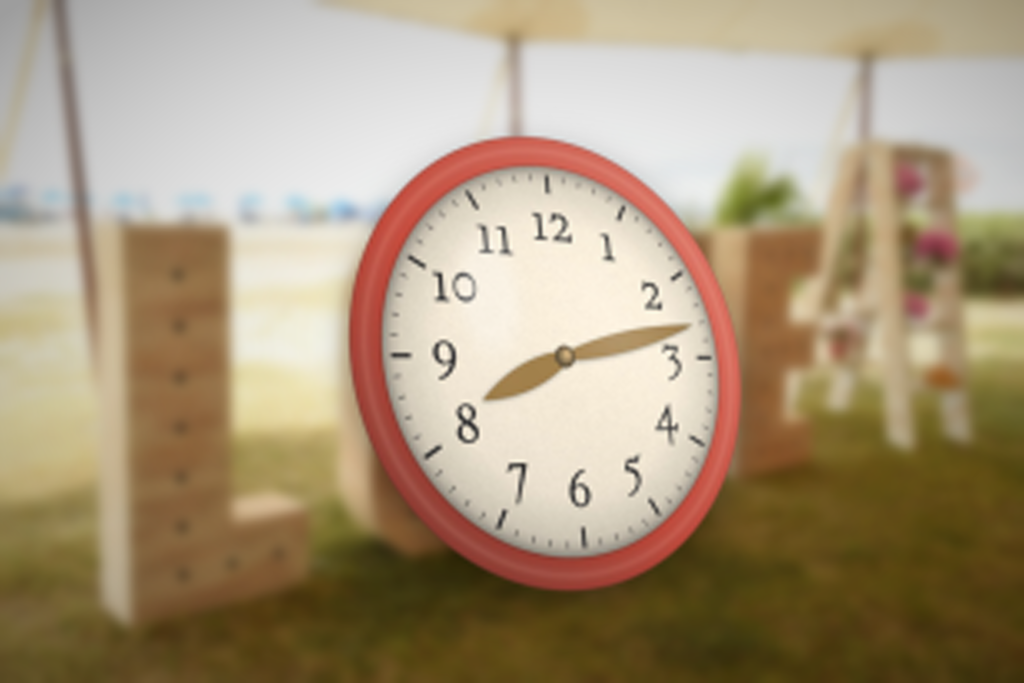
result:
{"hour": 8, "minute": 13}
